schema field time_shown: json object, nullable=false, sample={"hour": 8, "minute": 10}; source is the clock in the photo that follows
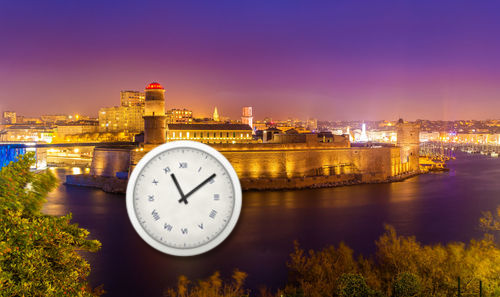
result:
{"hour": 11, "minute": 9}
